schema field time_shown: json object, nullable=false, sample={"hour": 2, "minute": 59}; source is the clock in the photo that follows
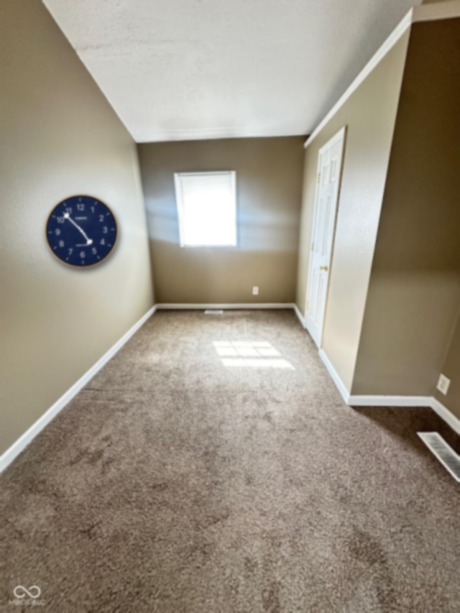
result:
{"hour": 4, "minute": 53}
